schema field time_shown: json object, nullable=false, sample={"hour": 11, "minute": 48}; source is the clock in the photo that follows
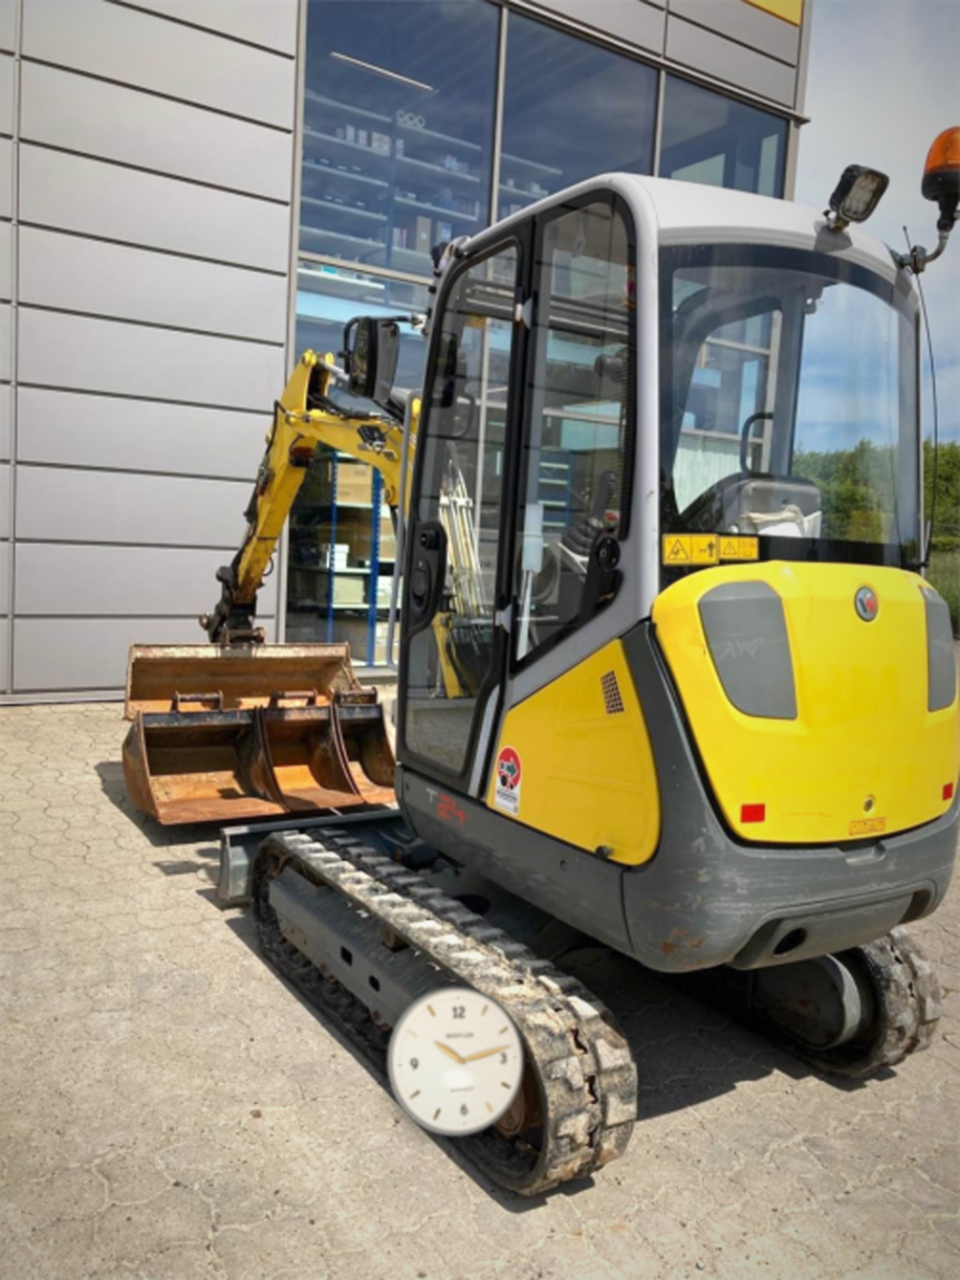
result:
{"hour": 10, "minute": 13}
